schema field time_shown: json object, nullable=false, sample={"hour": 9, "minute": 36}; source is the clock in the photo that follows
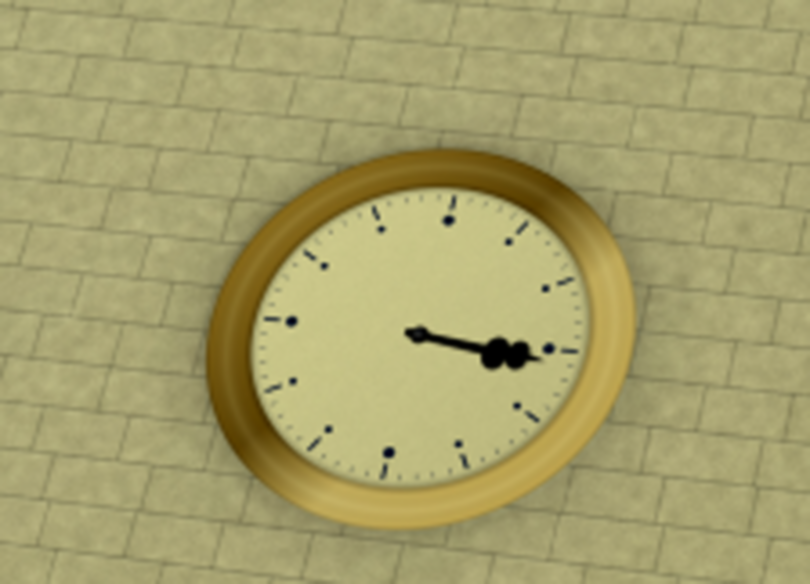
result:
{"hour": 3, "minute": 16}
